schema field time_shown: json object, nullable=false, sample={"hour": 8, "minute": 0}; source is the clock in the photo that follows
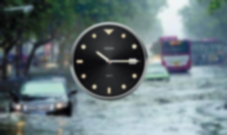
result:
{"hour": 10, "minute": 15}
